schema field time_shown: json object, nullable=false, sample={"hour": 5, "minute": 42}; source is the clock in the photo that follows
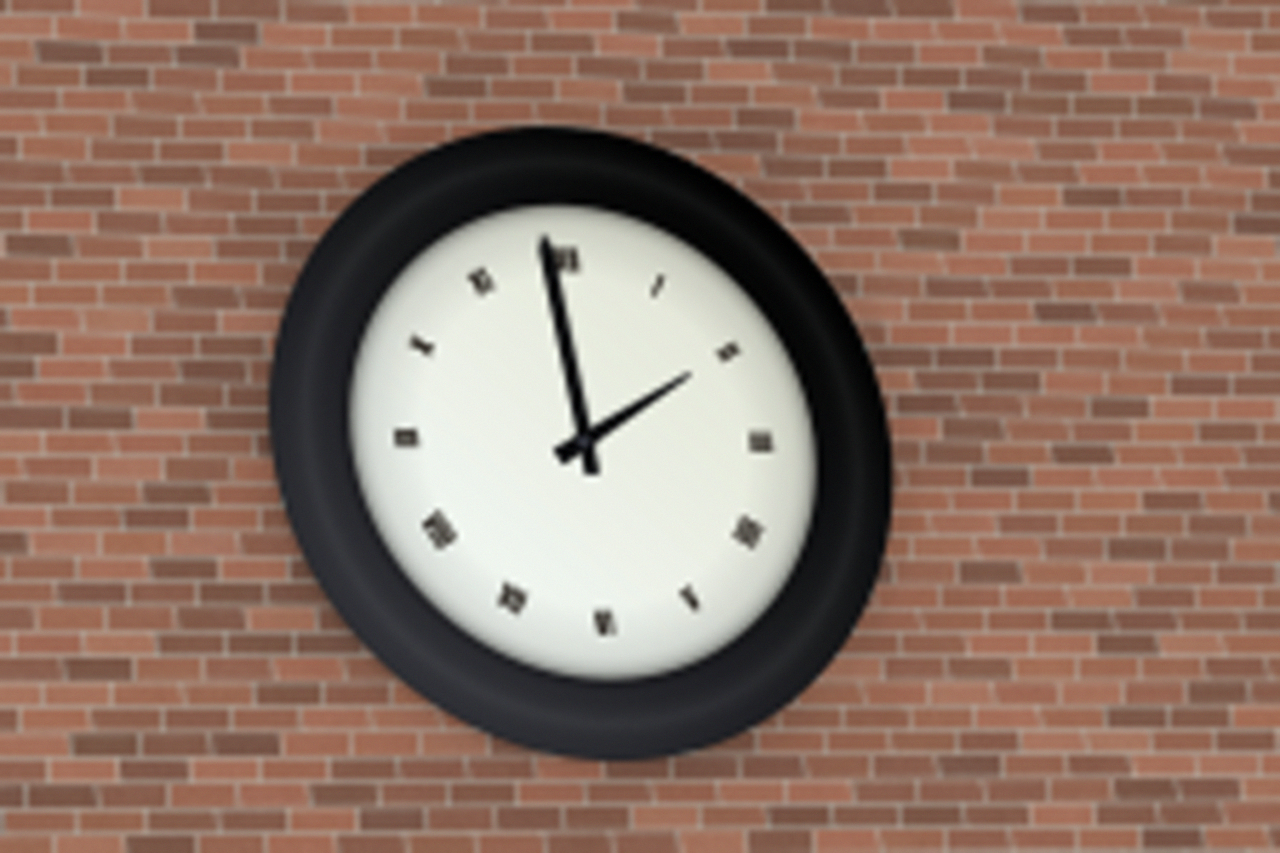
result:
{"hour": 1, "minute": 59}
